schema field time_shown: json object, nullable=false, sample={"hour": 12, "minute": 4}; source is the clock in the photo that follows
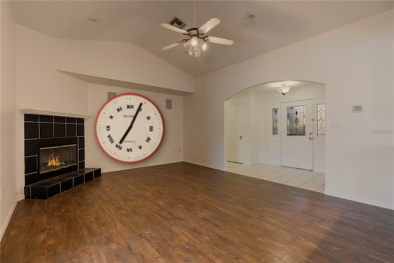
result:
{"hour": 7, "minute": 4}
